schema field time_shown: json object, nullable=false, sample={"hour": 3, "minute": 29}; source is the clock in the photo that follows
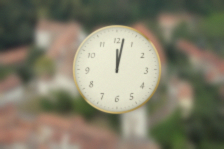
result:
{"hour": 12, "minute": 2}
